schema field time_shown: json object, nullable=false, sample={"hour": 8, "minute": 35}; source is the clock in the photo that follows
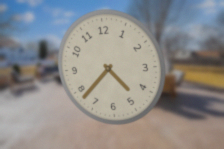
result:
{"hour": 4, "minute": 38}
